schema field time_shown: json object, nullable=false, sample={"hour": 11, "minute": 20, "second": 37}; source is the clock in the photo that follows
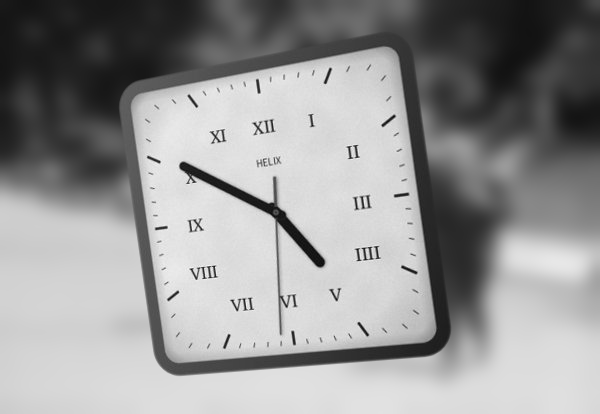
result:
{"hour": 4, "minute": 50, "second": 31}
